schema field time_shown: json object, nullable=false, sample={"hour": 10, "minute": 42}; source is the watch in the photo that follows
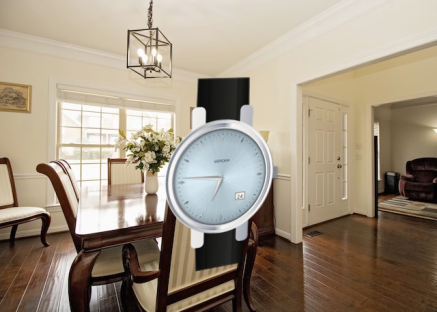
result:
{"hour": 6, "minute": 46}
